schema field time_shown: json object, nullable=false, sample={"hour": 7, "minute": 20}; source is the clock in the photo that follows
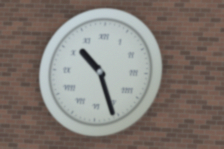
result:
{"hour": 10, "minute": 26}
